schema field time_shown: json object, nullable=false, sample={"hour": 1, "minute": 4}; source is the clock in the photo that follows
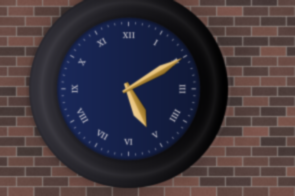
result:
{"hour": 5, "minute": 10}
